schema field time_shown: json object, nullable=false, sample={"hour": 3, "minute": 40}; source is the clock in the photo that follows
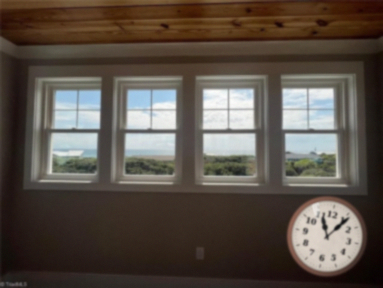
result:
{"hour": 11, "minute": 6}
